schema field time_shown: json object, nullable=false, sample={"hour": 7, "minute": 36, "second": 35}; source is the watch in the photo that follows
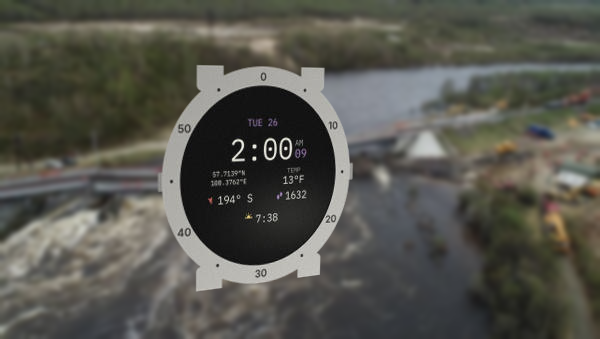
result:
{"hour": 2, "minute": 0, "second": 9}
